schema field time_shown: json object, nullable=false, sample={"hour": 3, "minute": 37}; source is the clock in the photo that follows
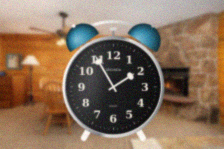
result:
{"hour": 1, "minute": 55}
